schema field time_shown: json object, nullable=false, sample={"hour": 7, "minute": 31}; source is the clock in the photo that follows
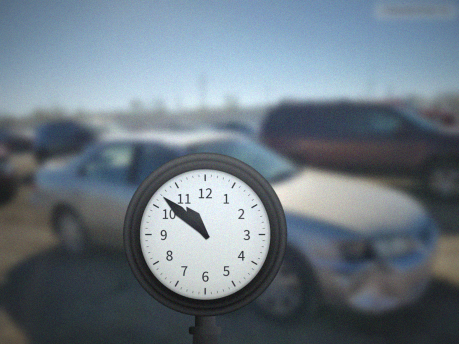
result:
{"hour": 10, "minute": 52}
